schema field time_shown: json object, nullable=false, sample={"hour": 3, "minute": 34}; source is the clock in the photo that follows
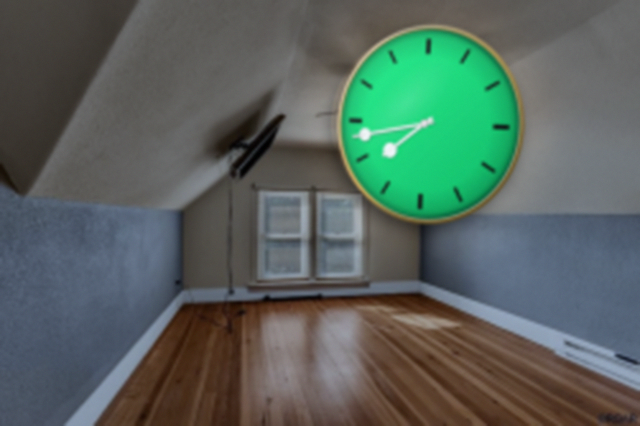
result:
{"hour": 7, "minute": 43}
